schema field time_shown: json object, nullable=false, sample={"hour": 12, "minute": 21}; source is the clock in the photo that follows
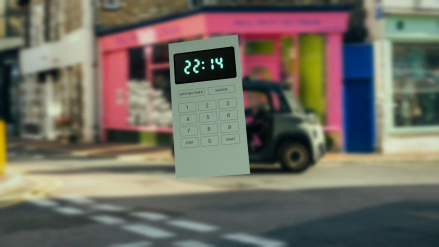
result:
{"hour": 22, "minute": 14}
